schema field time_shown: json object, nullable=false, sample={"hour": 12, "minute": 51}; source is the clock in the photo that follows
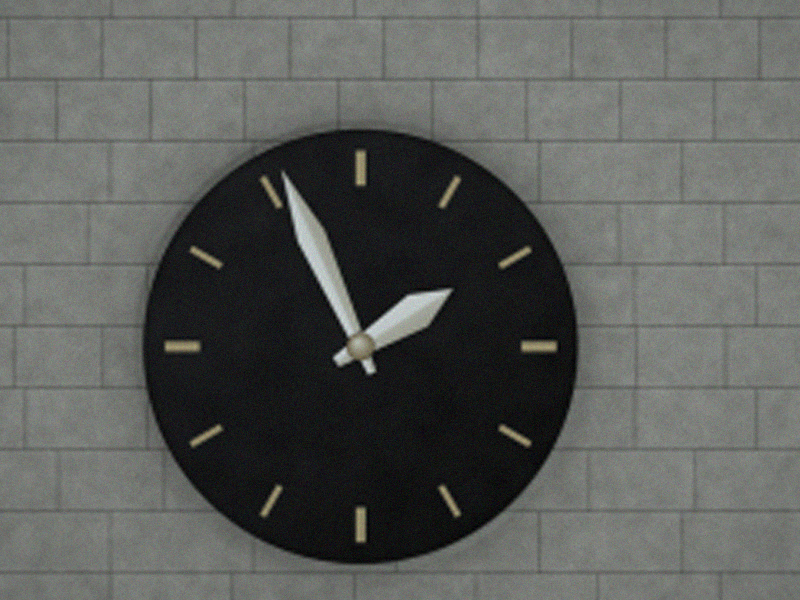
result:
{"hour": 1, "minute": 56}
